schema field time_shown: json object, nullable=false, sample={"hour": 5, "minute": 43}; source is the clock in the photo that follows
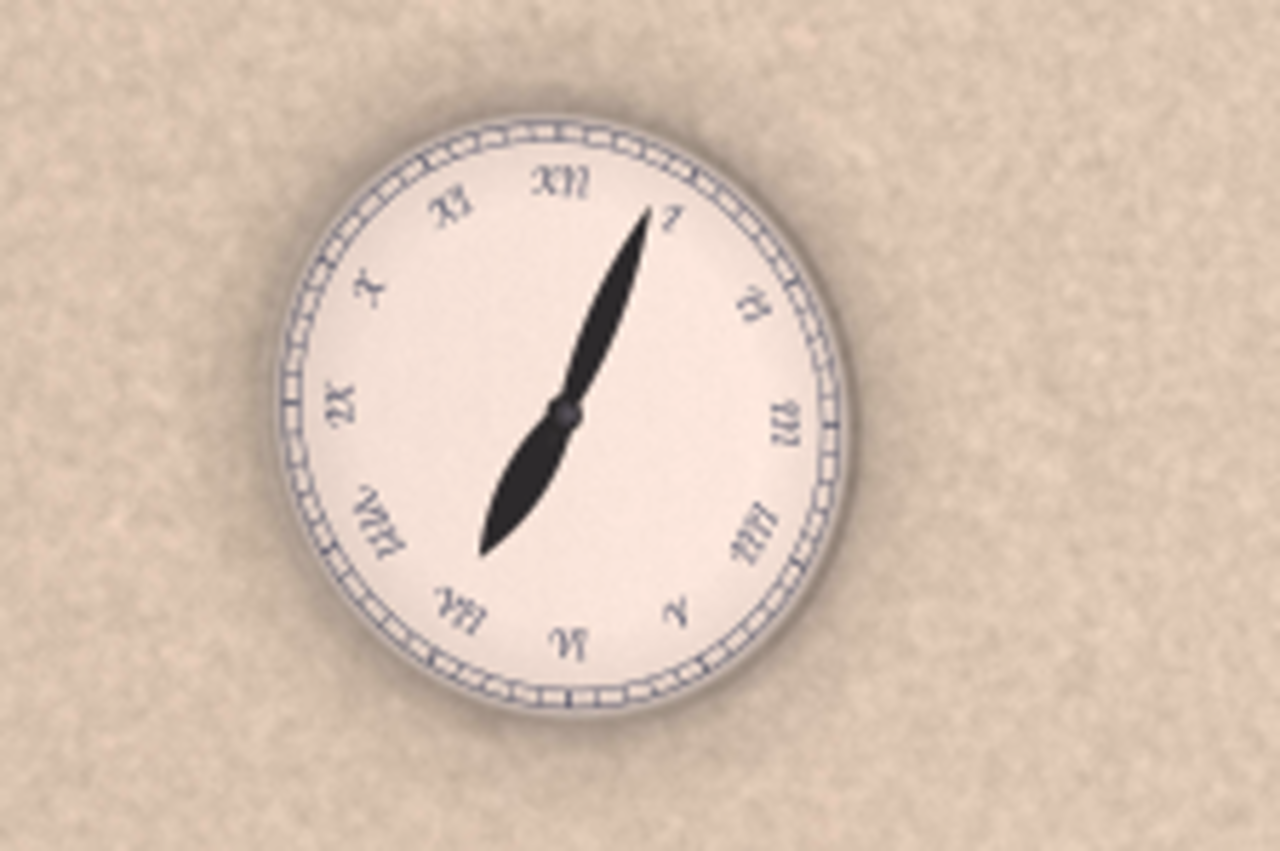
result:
{"hour": 7, "minute": 4}
